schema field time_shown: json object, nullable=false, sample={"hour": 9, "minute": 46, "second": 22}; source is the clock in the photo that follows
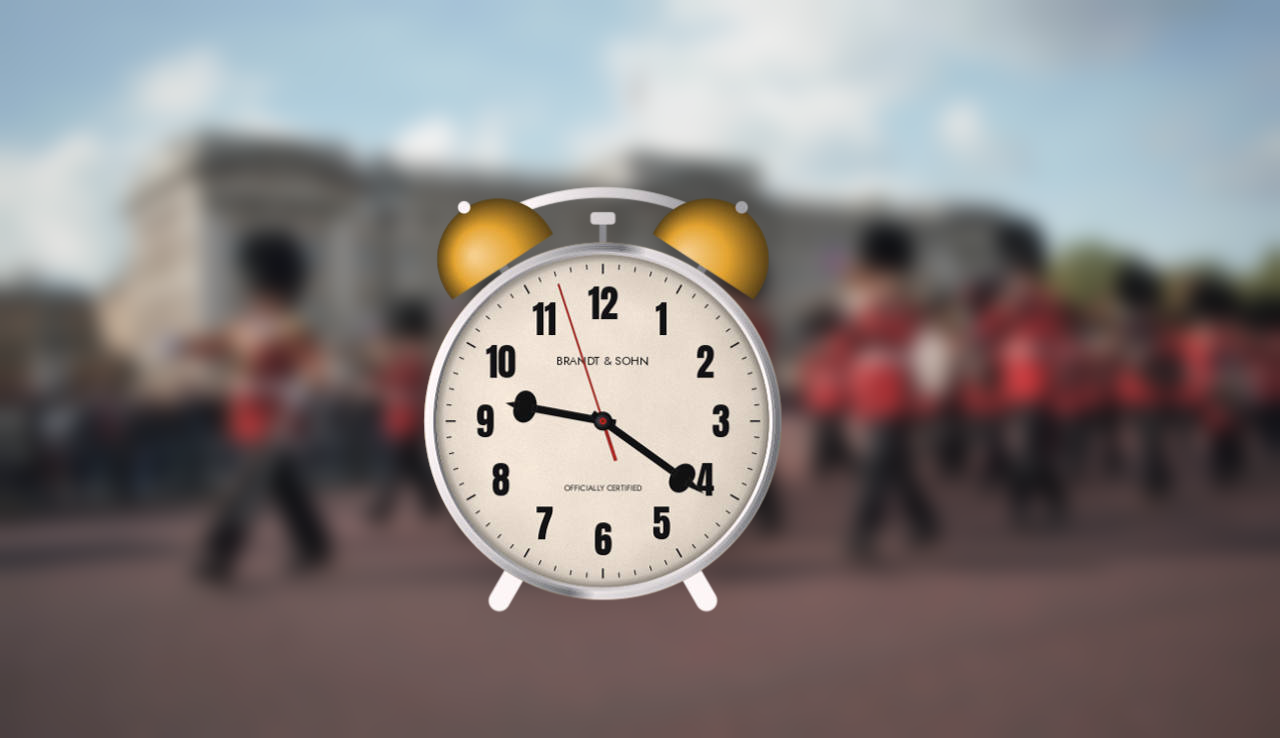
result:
{"hour": 9, "minute": 20, "second": 57}
